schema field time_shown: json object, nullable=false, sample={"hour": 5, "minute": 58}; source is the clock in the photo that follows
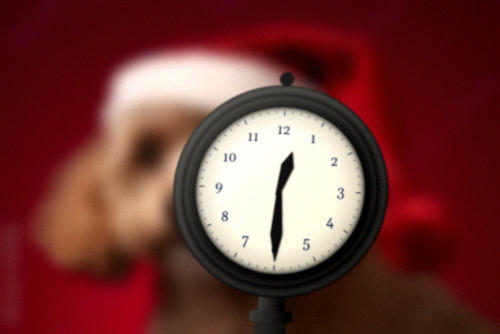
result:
{"hour": 12, "minute": 30}
